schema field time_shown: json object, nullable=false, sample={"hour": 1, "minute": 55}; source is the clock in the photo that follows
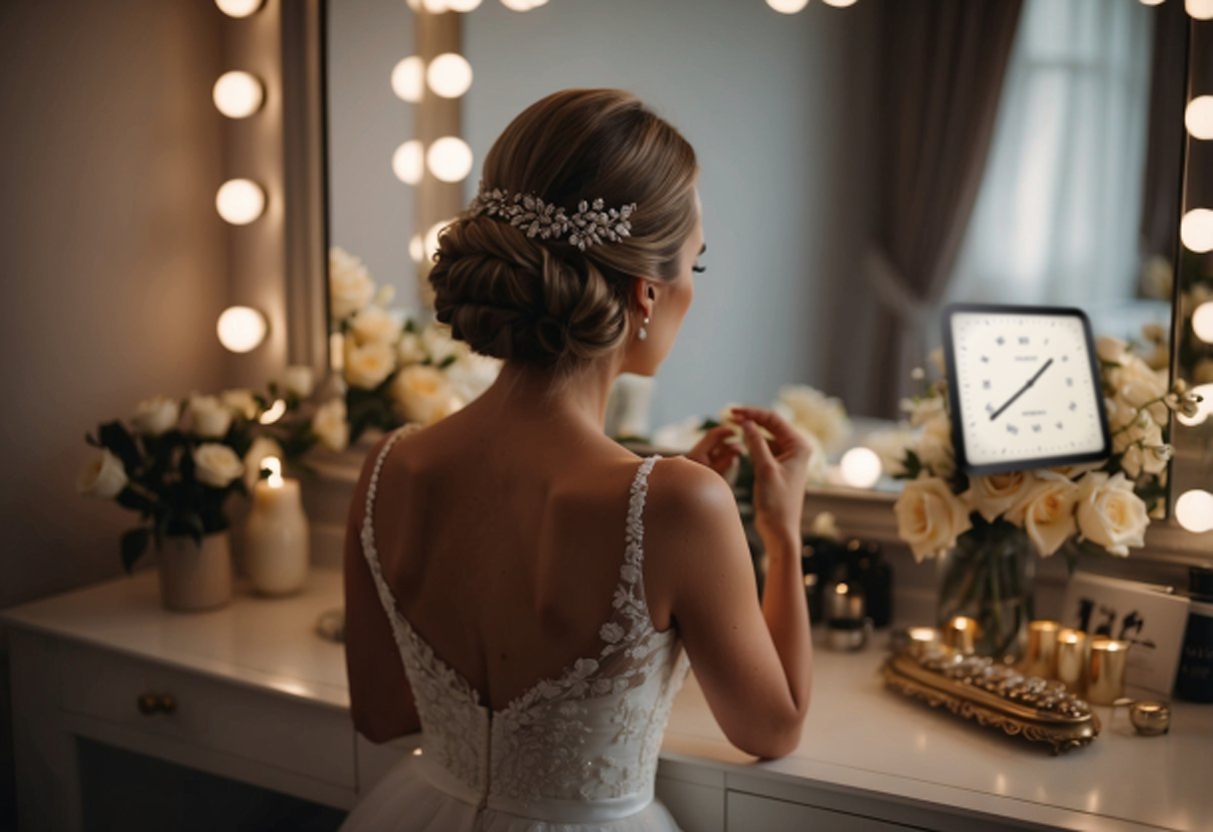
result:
{"hour": 1, "minute": 39}
